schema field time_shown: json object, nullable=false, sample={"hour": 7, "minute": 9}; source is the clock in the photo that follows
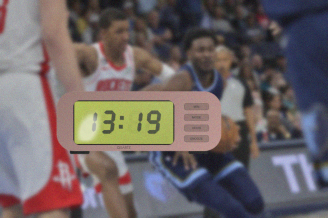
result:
{"hour": 13, "minute": 19}
